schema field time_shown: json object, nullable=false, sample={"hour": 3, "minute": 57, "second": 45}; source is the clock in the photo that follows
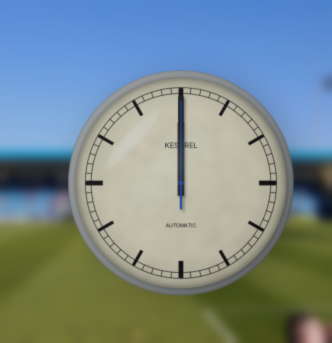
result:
{"hour": 12, "minute": 0, "second": 0}
